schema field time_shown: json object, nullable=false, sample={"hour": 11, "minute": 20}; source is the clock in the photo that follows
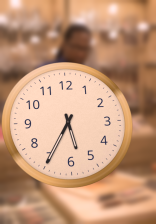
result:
{"hour": 5, "minute": 35}
